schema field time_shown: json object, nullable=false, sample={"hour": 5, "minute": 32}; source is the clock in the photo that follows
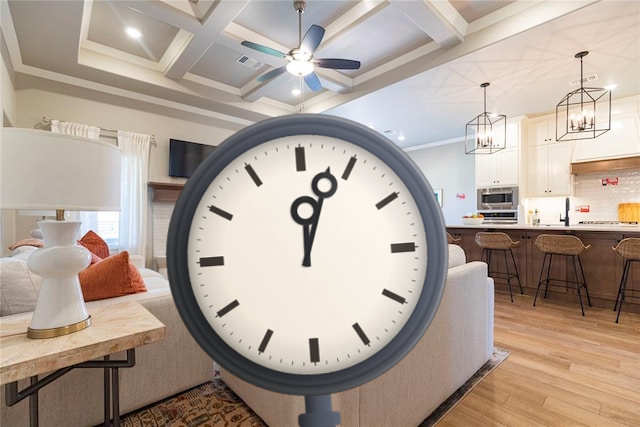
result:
{"hour": 12, "minute": 3}
